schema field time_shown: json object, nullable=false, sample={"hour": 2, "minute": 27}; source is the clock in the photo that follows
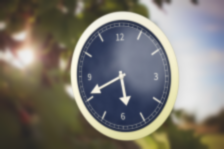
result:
{"hour": 5, "minute": 41}
